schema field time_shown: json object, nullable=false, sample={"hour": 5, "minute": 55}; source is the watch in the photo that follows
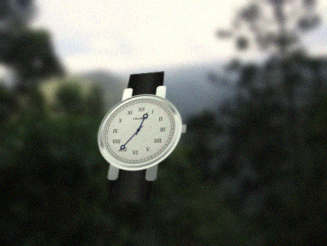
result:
{"hour": 12, "minute": 36}
